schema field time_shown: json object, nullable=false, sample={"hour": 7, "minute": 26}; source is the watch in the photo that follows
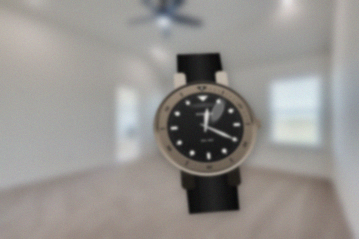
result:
{"hour": 12, "minute": 20}
